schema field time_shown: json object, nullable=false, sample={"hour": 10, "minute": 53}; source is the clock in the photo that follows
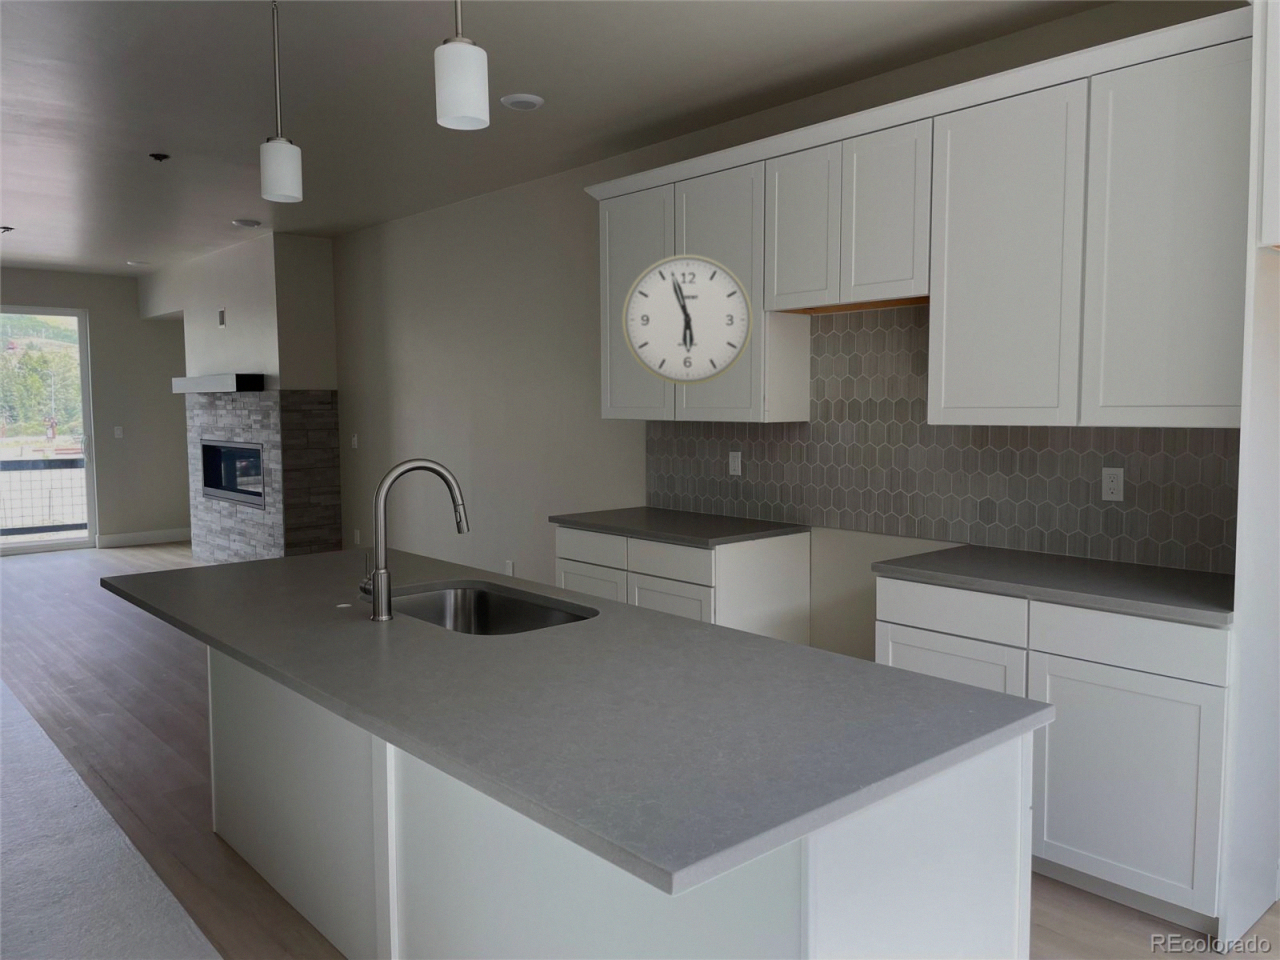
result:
{"hour": 5, "minute": 57}
